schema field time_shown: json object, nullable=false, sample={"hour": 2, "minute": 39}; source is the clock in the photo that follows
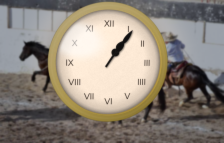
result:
{"hour": 1, "minute": 6}
